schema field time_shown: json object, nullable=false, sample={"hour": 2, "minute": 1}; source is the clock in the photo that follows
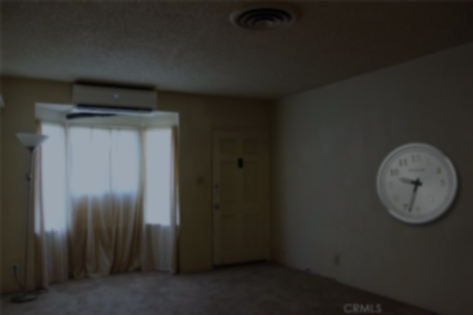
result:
{"hour": 9, "minute": 33}
